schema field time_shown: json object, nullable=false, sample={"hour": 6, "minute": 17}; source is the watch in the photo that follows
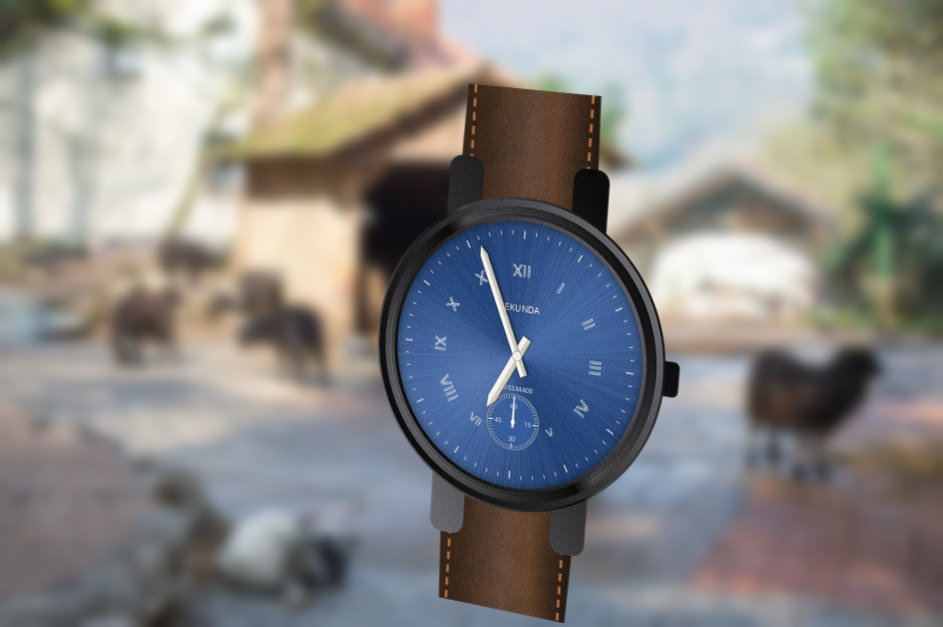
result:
{"hour": 6, "minute": 56}
